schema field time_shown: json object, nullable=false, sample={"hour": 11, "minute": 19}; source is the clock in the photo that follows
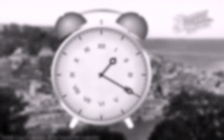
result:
{"hour": 1, "minute": 20}
